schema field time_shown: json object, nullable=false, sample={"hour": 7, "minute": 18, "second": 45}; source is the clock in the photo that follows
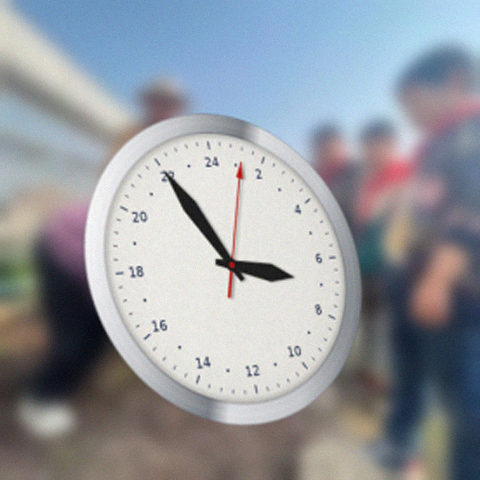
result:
{"hour": 6, "minute": 55, "second": 3}
